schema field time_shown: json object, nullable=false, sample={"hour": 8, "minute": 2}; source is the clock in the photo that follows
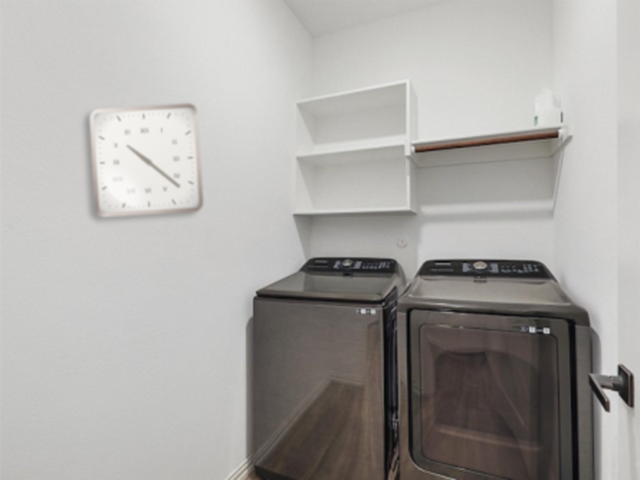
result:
{"hour": 10, "minute": 22}
